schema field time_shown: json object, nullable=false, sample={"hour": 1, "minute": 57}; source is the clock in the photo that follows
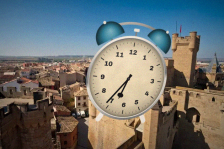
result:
{"hour": 6, "minute": 36}
